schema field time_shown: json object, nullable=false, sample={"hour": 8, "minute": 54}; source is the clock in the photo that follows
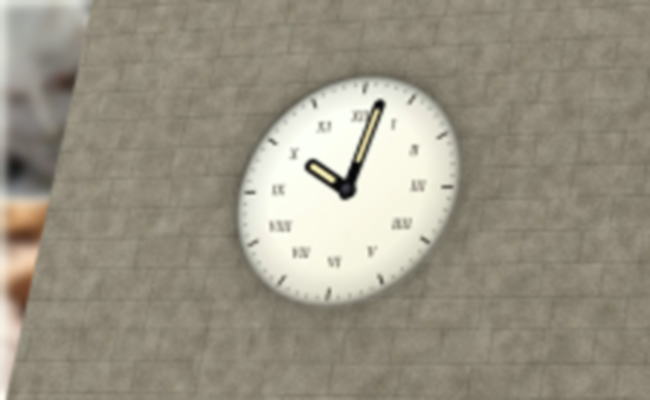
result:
{"hour": 10, "minute": 2}
